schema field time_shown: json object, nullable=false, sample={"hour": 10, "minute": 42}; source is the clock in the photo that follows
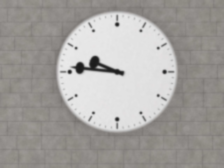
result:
{"hour": 9, "minute": 46}
